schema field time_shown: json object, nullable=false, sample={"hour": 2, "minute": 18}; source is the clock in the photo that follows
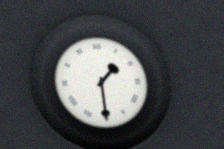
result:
{"hour": 1, "minute": 30}
